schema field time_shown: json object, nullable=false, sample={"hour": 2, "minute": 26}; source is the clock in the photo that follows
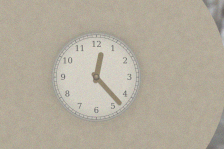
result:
{"hour": 12, "minute": 23}
